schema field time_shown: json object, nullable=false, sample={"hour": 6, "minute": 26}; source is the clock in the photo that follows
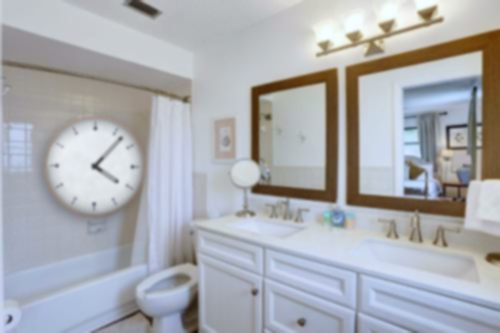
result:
{"hour": 4, "minute": 7}
